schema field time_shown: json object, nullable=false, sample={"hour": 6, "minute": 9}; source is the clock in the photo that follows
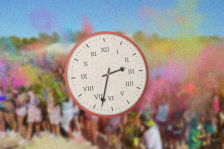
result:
{"hour": 2, "minute": 33}
